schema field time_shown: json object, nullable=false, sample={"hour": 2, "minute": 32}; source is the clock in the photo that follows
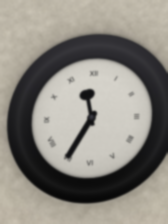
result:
{"hour": 11, "minute": 35}
